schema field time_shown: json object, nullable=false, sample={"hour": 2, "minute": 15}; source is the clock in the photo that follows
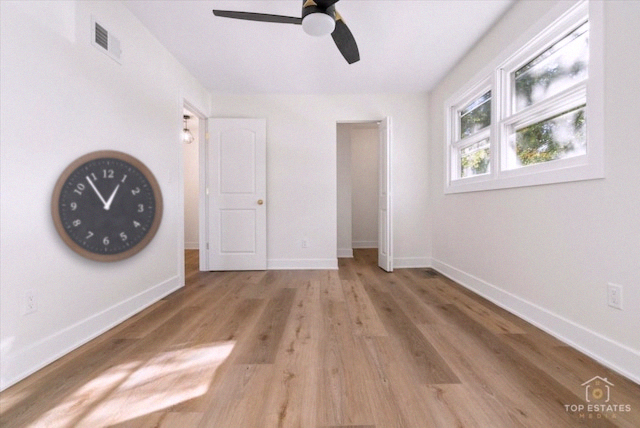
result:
{"hour": 12, "minute": 54}
